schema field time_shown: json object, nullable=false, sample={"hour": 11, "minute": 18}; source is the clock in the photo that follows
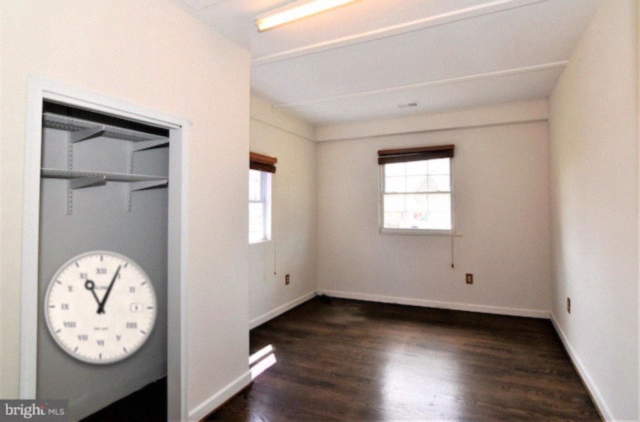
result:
{"hour": 11, "minute": 4}
